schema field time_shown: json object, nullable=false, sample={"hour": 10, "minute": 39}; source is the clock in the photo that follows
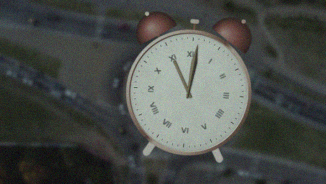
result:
{"hour": 11, "minute": 1}
